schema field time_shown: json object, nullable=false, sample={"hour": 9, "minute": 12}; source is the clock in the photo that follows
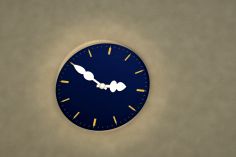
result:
{"hour": 2, "minute": 50}
